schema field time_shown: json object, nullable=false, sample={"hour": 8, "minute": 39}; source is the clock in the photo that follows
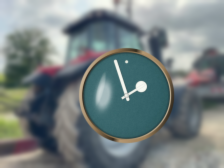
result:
{"hour": 1, "minute": 57}
